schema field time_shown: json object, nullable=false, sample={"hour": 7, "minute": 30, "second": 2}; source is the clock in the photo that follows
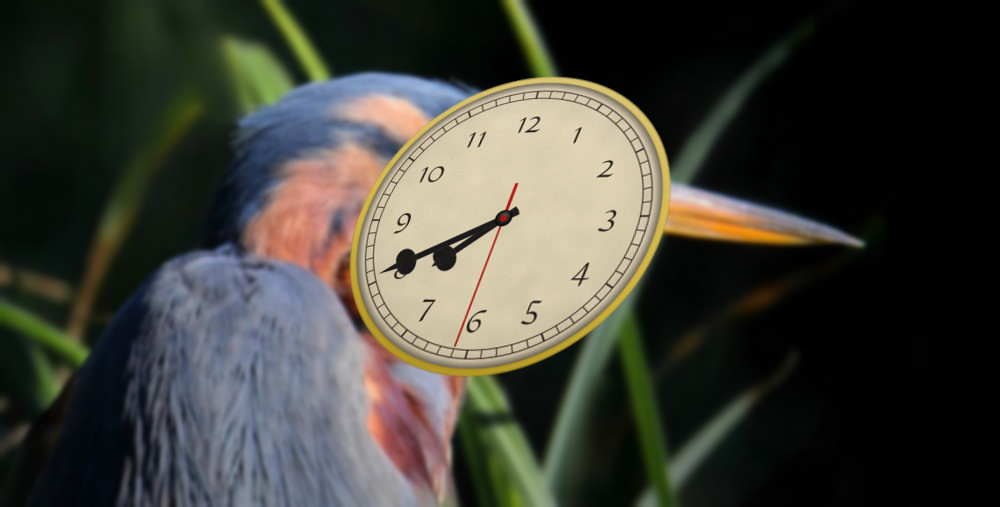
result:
{"hour": 7, "minute": 40, "second": 31}
